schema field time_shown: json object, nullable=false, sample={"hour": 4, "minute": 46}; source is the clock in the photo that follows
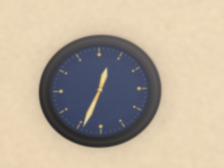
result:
{"hour": 12, "minute": 34}
